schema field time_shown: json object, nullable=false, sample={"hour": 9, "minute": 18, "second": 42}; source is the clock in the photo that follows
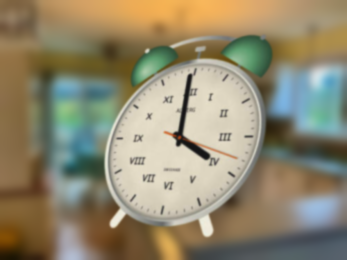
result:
{"hour": 3, "minute": 59, "second": 18}
